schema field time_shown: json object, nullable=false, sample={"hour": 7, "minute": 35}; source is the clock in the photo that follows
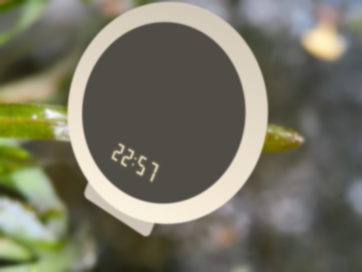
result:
{"hour": 22, "minute": 57}
